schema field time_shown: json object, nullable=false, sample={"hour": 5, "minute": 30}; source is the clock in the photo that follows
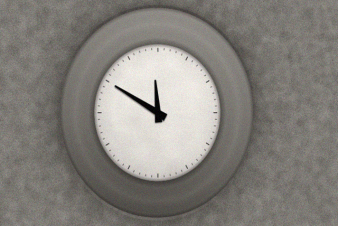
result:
{"hour": 11, "minute": 50}
